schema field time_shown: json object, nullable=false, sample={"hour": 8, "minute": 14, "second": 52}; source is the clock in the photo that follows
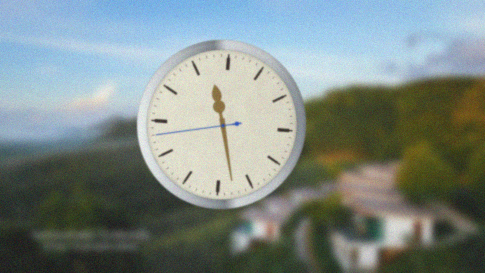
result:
{"hour": 11, "minute": 27, "second": 43}
